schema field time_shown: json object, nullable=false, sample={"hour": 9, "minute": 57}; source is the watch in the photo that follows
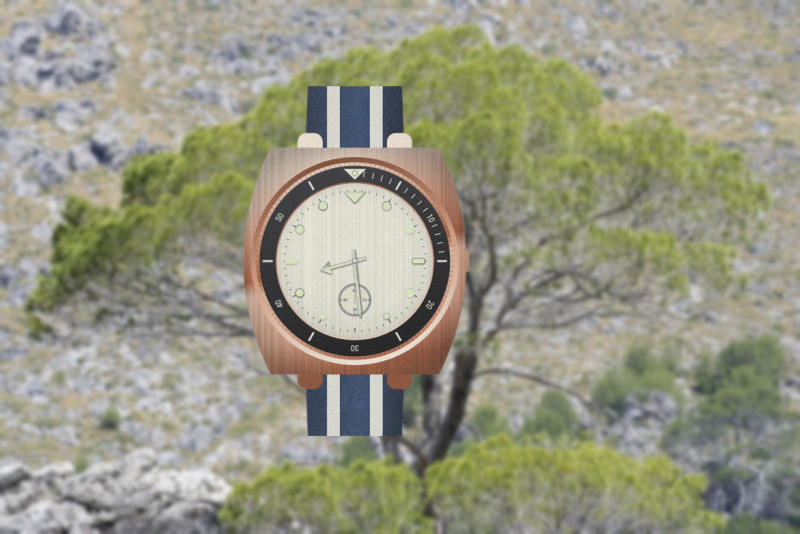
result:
{"hour": 8, "minute": 29}
